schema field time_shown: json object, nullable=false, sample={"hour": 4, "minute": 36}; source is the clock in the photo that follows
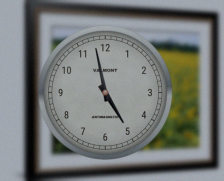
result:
{"hour": 4, "minute": 58}
